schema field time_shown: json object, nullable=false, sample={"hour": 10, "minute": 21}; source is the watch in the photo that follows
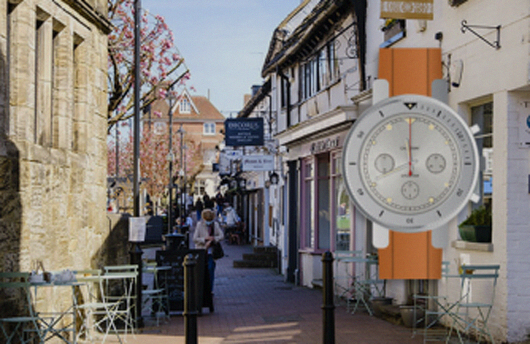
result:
{"hour": 11, "minute": 41}
